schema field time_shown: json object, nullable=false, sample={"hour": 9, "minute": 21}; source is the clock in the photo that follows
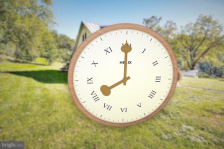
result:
{"hour": 8, "minute": 0}
